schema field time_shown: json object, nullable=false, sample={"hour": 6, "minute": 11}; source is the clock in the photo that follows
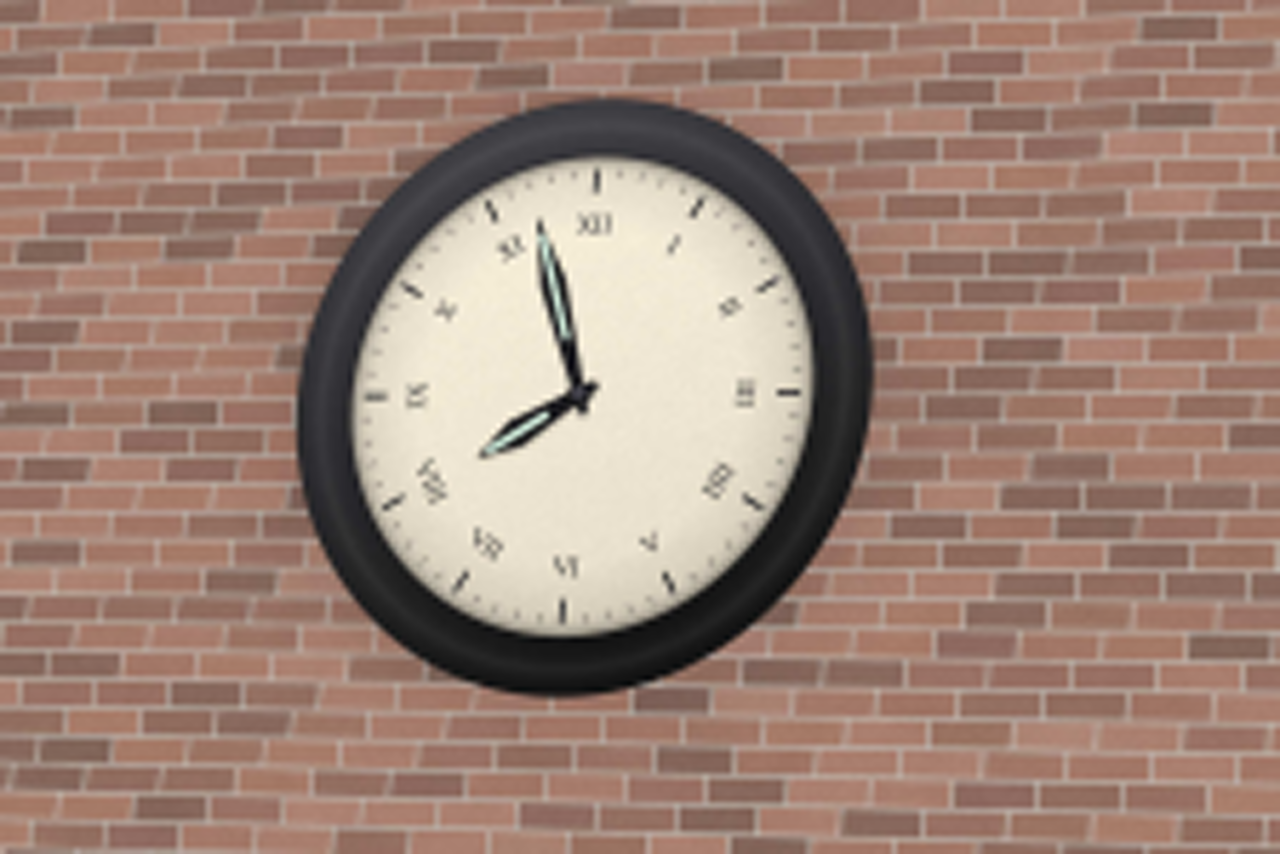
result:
{"hour": 7, "minute": 57}
